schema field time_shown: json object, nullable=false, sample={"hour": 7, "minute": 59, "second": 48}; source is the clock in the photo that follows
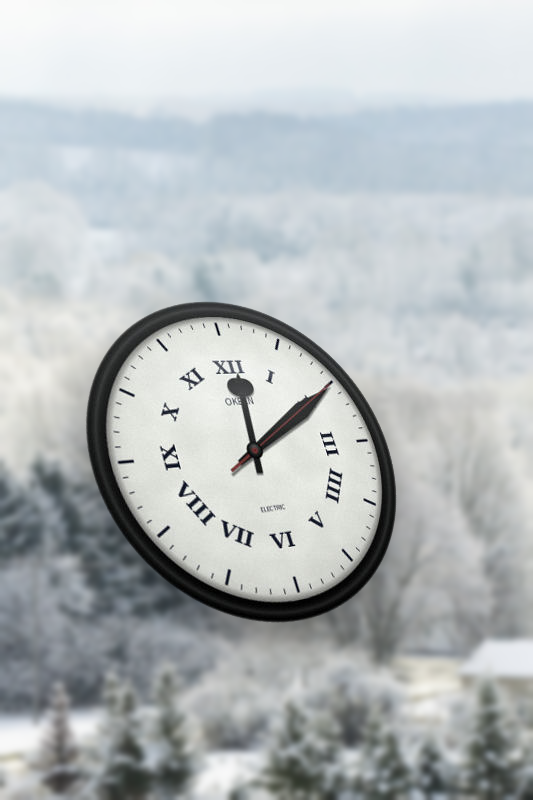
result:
{"hour": 12, "minute": 10, "second": 10}
